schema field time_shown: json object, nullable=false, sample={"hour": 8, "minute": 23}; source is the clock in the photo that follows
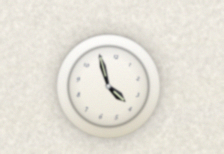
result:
{"hour": 3, "minute": 55}
